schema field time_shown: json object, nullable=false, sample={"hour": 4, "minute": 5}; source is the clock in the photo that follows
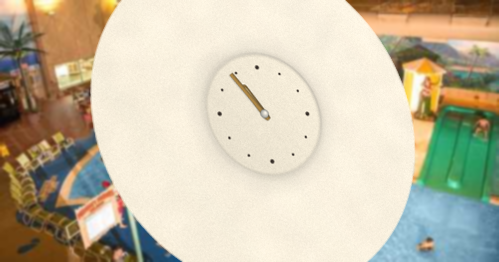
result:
{"hour": 10, "minute": 54}
